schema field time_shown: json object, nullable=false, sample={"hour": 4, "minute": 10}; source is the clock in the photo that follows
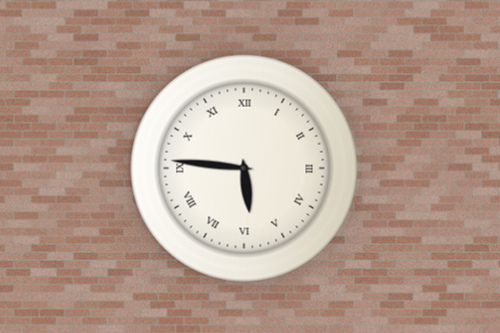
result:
{"hour": 5, "minute": 46}
